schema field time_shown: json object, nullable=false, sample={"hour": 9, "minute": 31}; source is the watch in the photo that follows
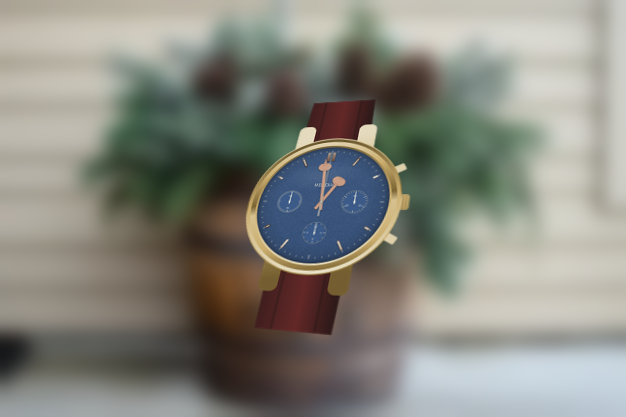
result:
{"hour": 12, "minute": 59}
